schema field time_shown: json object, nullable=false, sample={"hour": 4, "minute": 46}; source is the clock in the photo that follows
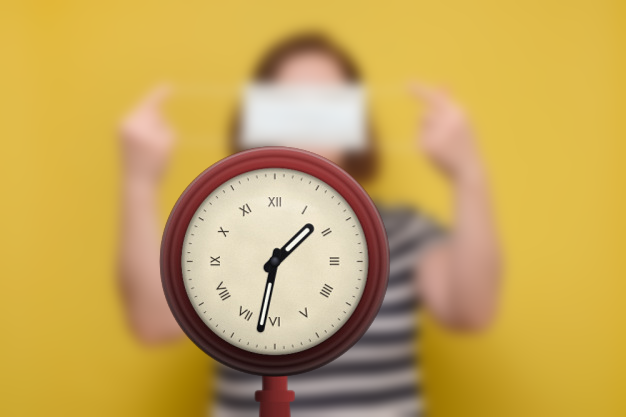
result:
{"hour": 1, "minute": 32}
